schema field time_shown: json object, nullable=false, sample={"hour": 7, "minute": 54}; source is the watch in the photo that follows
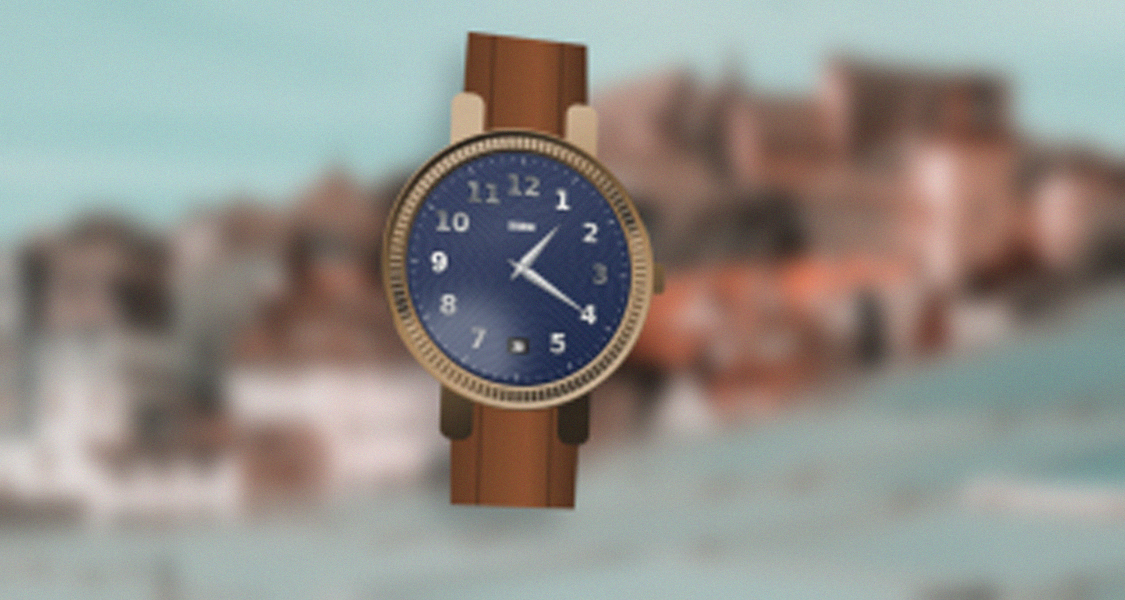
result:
{"hour": 1, "minute": 20}
